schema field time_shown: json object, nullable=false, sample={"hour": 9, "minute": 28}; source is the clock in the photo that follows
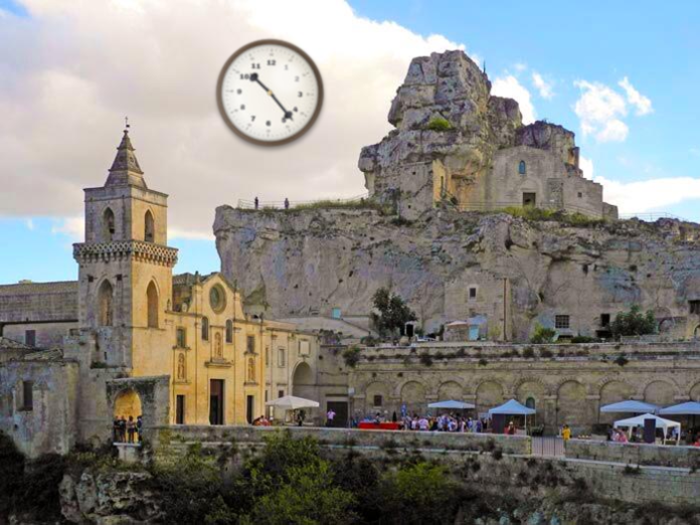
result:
{"hour": 10, "minute": 23}
